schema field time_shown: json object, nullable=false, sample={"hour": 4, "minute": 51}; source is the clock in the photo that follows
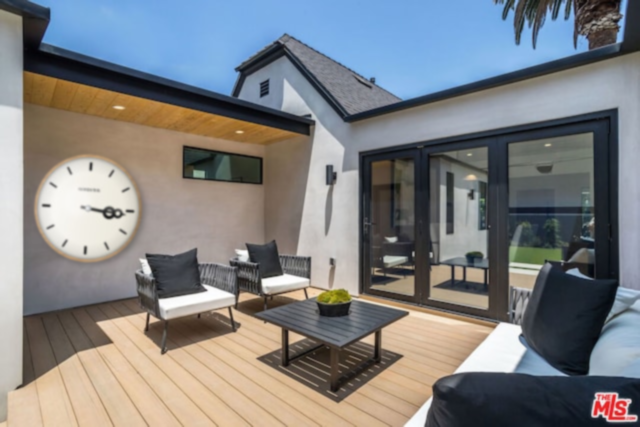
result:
{"hour": 3, "minute": 16}
